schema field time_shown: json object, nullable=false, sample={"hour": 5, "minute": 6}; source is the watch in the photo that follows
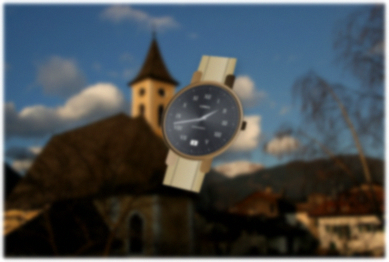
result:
{"hour": 1, "minute": 42}
